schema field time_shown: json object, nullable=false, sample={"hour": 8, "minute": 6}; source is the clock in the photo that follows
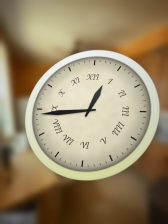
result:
{"hour": 12, "minute": 44}
